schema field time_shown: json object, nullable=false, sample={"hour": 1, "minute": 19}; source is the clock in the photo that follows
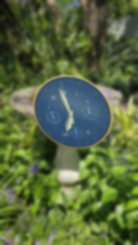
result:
{"hour": 6, "minute": 59}
